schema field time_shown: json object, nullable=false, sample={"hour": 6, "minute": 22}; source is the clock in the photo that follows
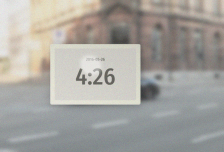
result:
{"hour": 4, "minute": 26}
